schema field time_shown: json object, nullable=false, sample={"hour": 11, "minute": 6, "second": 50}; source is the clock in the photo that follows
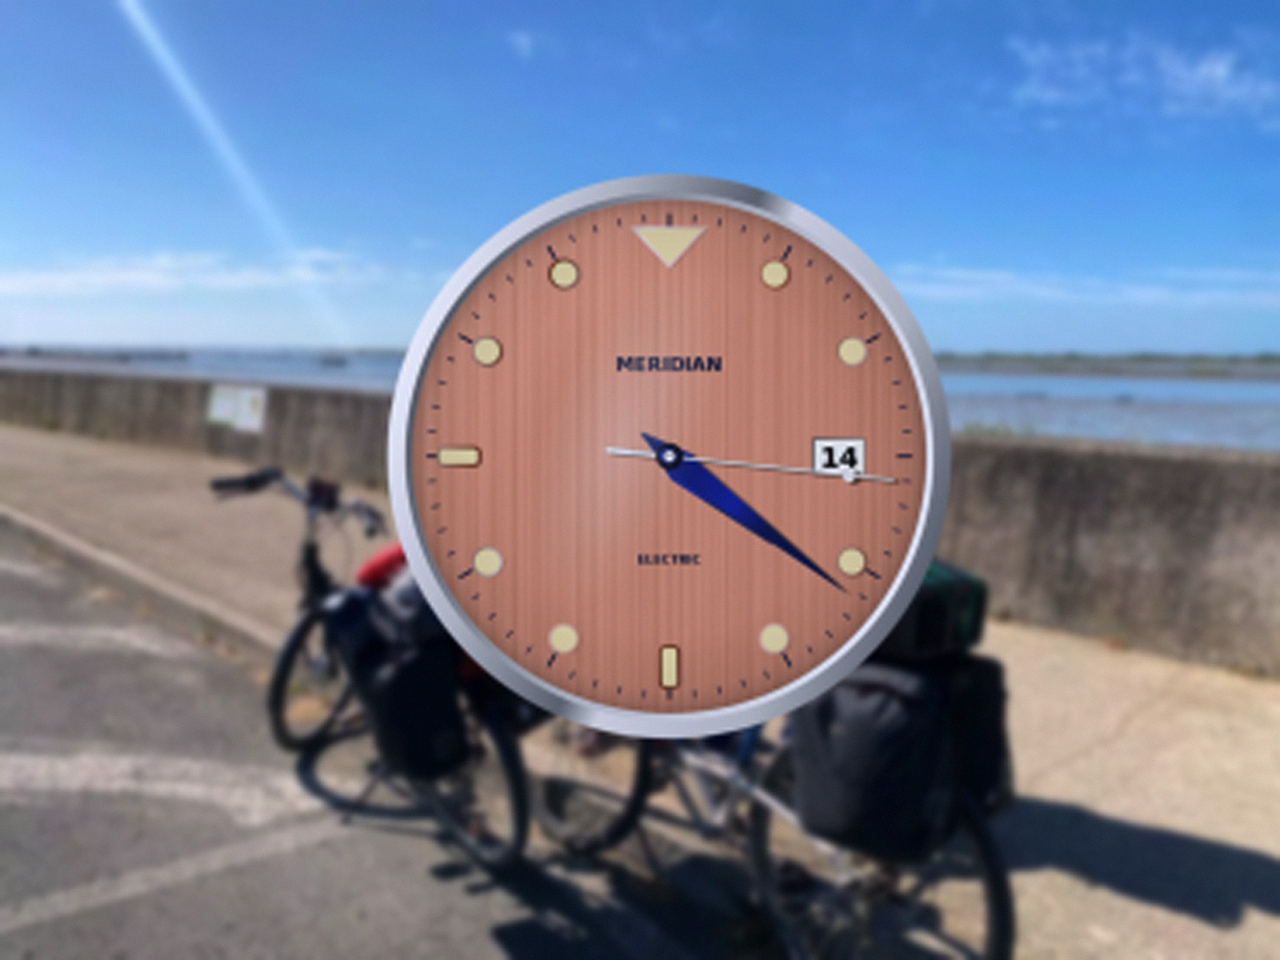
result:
{"hour": 4, "minute": 21, "second": 16}
